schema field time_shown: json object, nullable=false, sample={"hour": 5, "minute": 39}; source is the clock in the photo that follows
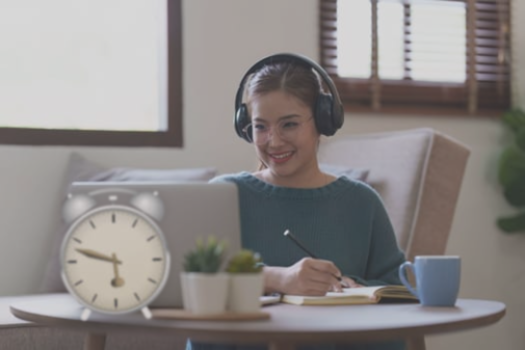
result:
{"hour": 5, "minute": 48}
